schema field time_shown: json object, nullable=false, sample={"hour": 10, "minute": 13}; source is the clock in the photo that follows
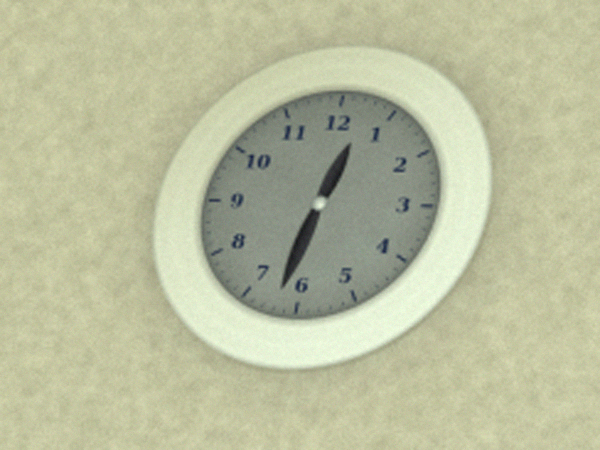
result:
{"hour": 12, "minute": 32}
